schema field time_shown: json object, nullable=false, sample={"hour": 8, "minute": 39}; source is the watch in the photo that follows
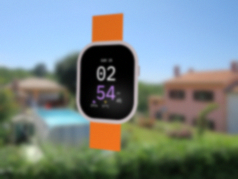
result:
{"hour": 2, "minute": 54}
